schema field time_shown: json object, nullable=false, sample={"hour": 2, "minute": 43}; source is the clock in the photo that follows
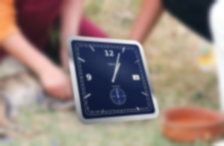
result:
{"hour": 1, "minute": 4}
